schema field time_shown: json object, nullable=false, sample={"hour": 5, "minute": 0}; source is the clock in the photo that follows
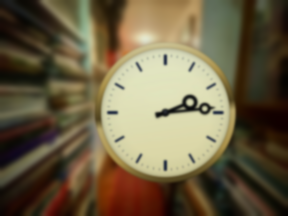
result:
{"hour": 2, "minute": 14}
